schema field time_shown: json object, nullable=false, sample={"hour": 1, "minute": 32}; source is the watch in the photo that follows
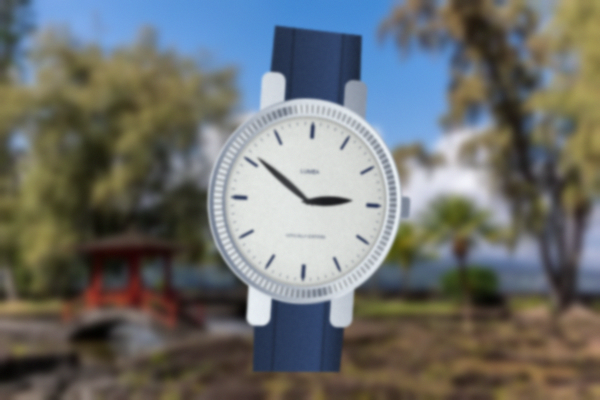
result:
{"hour": 2, "minute": 51}
